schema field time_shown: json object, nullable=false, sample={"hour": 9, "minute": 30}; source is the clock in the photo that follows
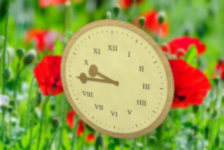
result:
{"hour": 9, "minute": 45}
